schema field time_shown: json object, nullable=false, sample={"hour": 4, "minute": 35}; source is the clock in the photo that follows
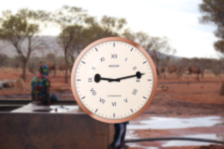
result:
{"hour": 9, "minute": 13}
